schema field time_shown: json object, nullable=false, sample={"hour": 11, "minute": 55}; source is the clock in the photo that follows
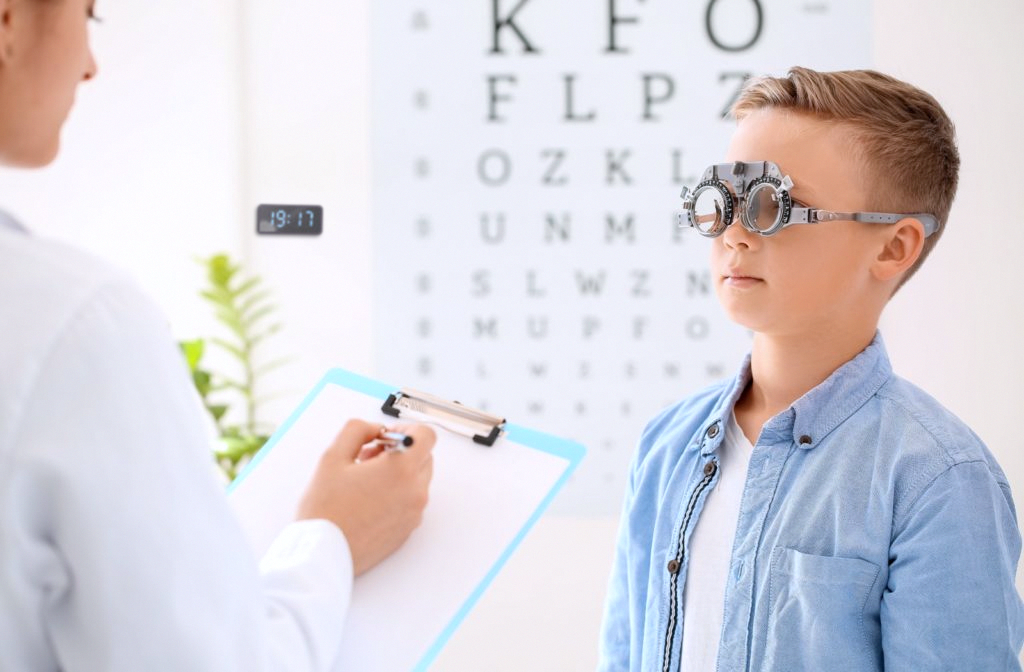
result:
{"hour": 19, "minute": 17}
